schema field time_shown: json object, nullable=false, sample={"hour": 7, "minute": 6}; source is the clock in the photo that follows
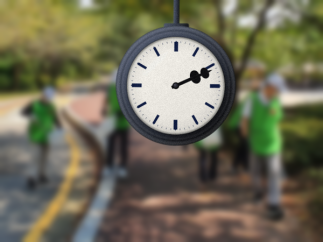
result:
{"hour": 2, "minute": 11}
